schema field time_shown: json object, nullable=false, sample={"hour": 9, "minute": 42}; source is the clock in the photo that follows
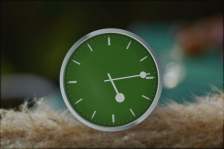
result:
{"hour": 5, "minute": 14}
